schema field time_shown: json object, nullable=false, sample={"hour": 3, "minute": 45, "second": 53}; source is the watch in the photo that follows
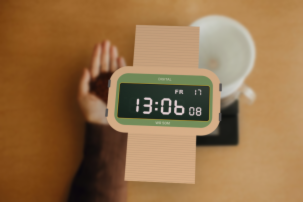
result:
{"hour": 13, "minute": 6, "second": 8}
